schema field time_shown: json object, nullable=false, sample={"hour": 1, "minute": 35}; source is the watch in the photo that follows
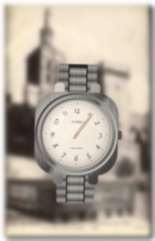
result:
{"hour": 1, "minute": 6}
